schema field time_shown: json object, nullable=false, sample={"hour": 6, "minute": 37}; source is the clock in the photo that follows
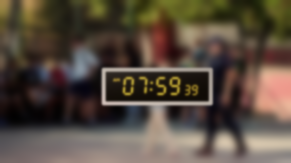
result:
{"hour": 7, "minute": 59}
